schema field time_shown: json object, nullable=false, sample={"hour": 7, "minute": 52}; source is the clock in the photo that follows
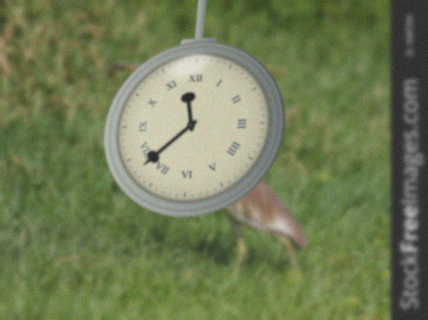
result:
{"hour": 11, "minute": 38}
